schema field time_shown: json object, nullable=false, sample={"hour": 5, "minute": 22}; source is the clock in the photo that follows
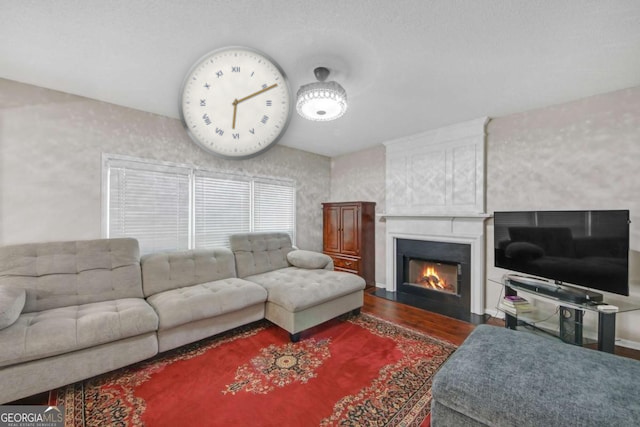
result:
{"hour": 6, "minute": 11}
